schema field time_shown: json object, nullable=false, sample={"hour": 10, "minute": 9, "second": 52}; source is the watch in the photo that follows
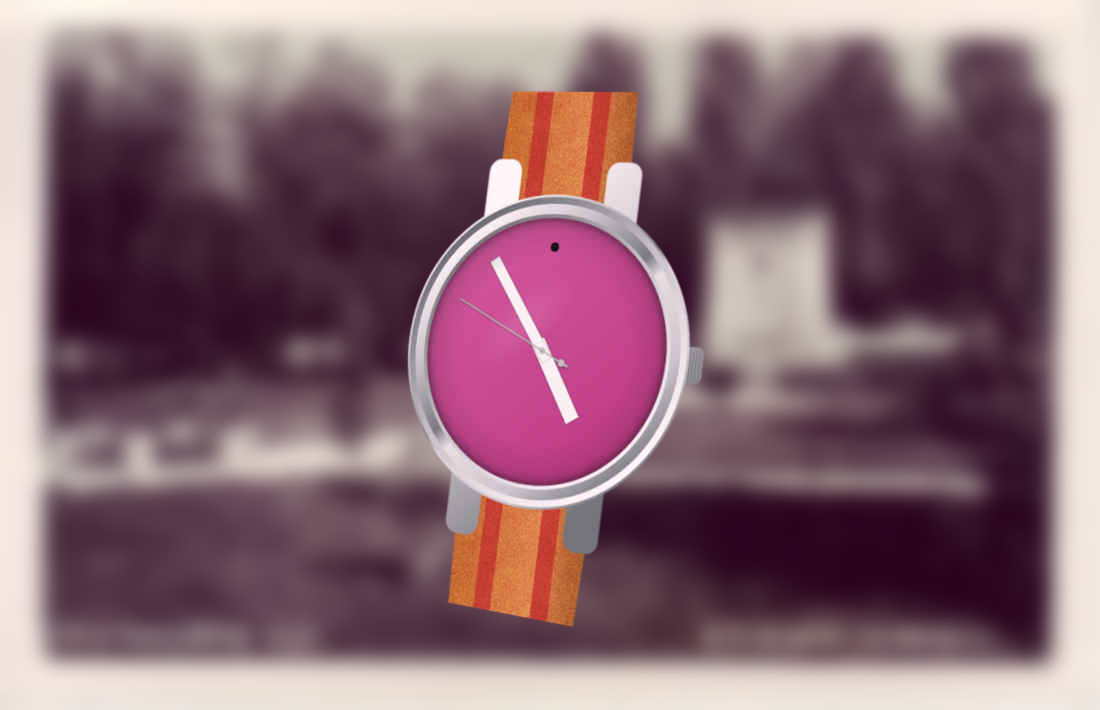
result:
{"hour": 4, "minute": 53, "second": 49}
